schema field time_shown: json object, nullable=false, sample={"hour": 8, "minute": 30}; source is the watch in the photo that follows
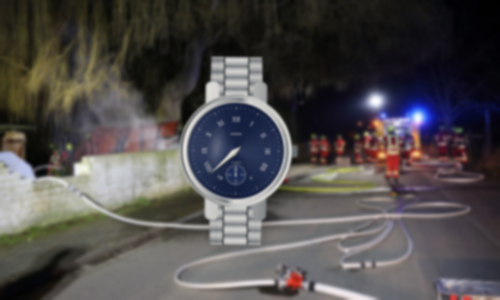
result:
{"hour": 7, "minute": 38}
